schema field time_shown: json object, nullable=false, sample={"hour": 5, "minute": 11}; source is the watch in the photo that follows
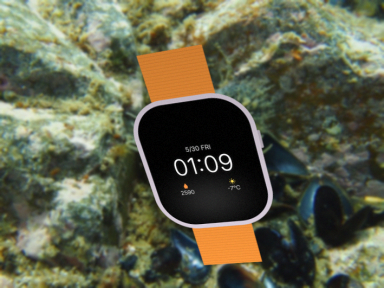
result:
{"hour": 1, "minute": 9}
